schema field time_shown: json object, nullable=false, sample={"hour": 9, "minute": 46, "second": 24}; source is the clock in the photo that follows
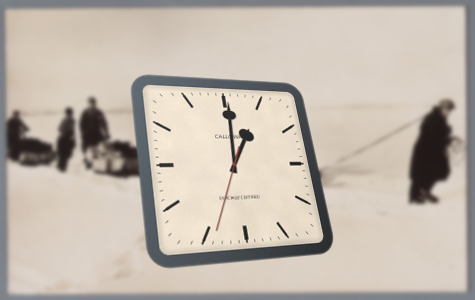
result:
{"hour": 1, "minute": 0, "second": 34}
